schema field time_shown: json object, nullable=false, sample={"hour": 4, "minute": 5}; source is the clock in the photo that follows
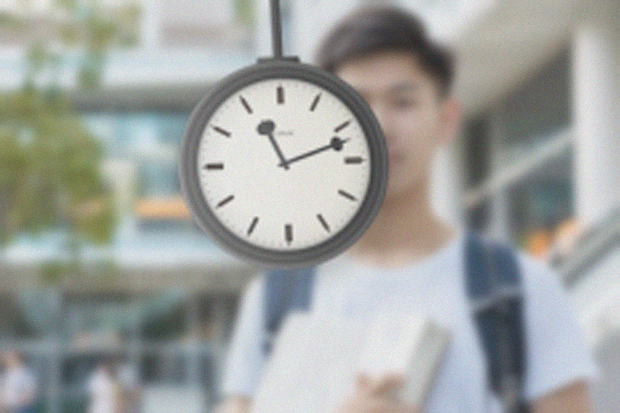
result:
{"hour": 11, "minute": 12}
